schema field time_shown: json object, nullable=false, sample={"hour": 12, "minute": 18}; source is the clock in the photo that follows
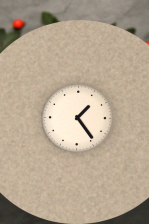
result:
{"hour": 1, "minute": 24}
